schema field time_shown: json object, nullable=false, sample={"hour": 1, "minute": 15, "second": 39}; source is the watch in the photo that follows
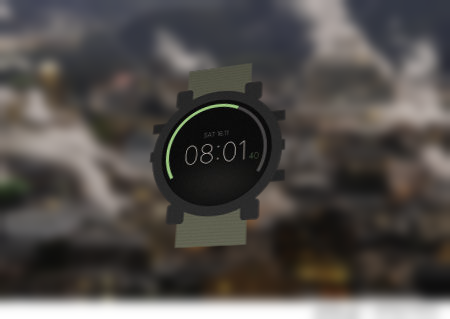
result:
{"hour": 8, "minute": 1, "second": 40}
